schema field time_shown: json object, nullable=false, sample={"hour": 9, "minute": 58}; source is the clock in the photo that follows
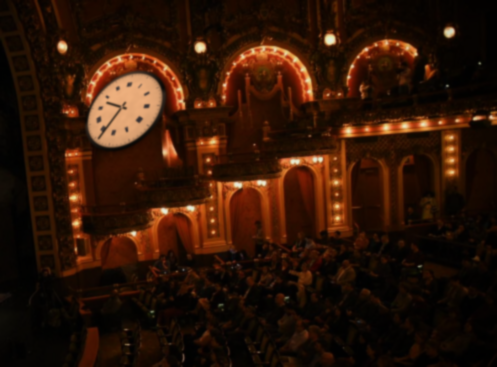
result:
{"hour": 9, "minute": 34}
